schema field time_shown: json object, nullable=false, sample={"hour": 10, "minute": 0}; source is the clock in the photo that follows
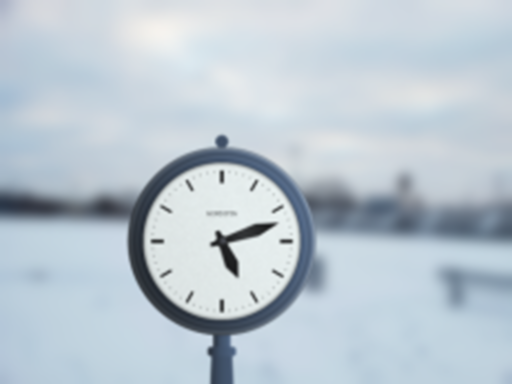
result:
{"hour": 5, "minute": 12}
